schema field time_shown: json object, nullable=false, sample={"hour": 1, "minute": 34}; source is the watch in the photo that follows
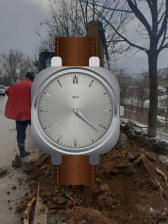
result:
{"hour": 4, "minute": 22}
